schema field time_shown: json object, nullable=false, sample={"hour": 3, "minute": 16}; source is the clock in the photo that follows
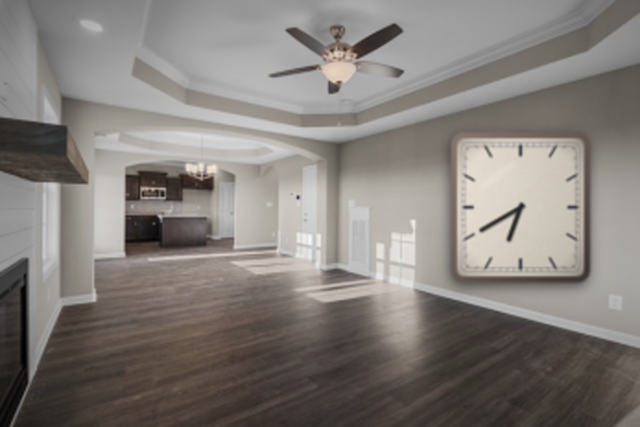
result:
{"hour": 6, "minute": 40}
